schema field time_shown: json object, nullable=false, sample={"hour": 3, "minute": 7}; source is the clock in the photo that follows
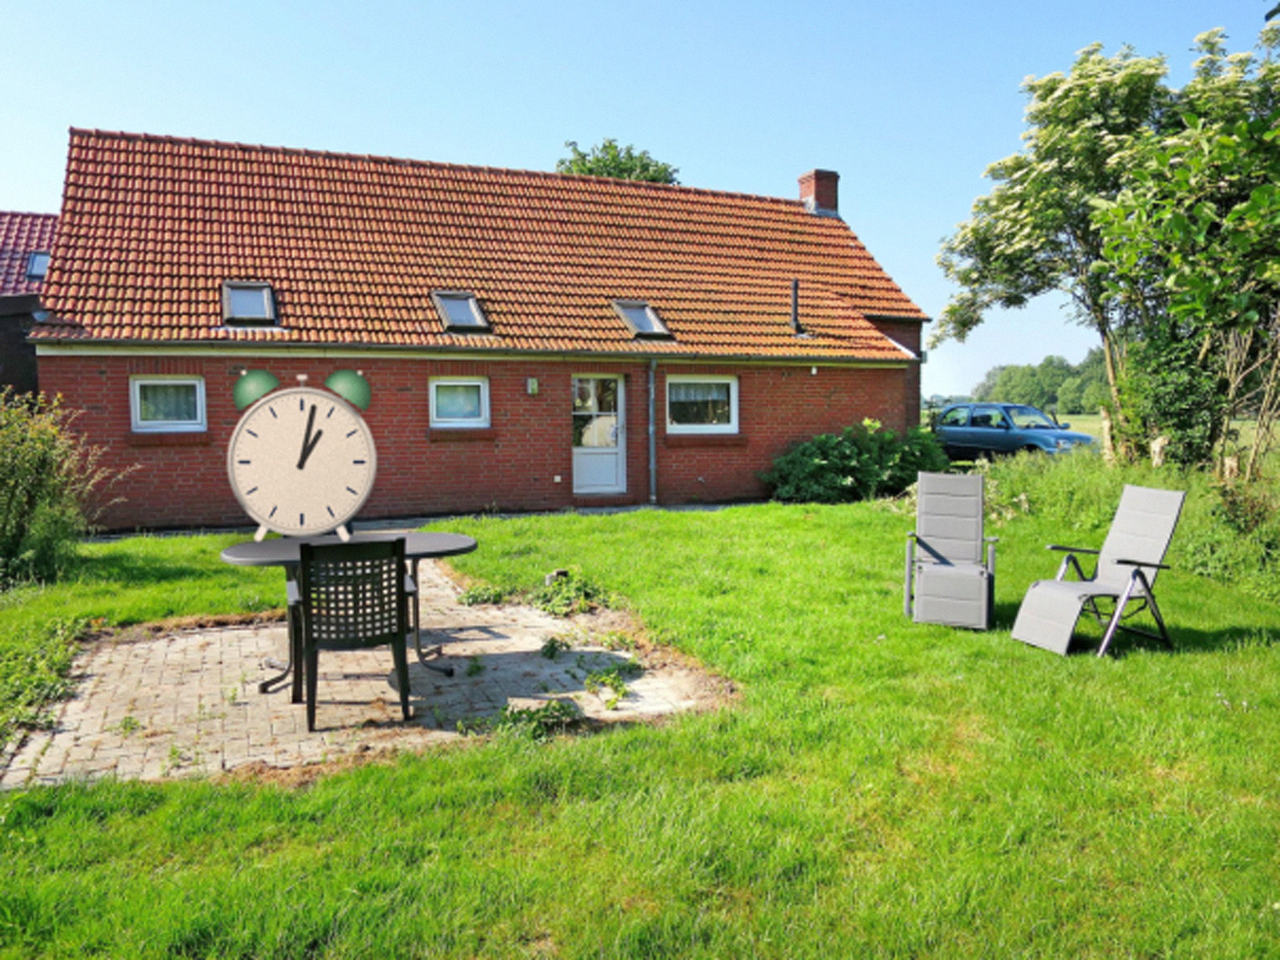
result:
{"hour": 1, "minute": 2}
